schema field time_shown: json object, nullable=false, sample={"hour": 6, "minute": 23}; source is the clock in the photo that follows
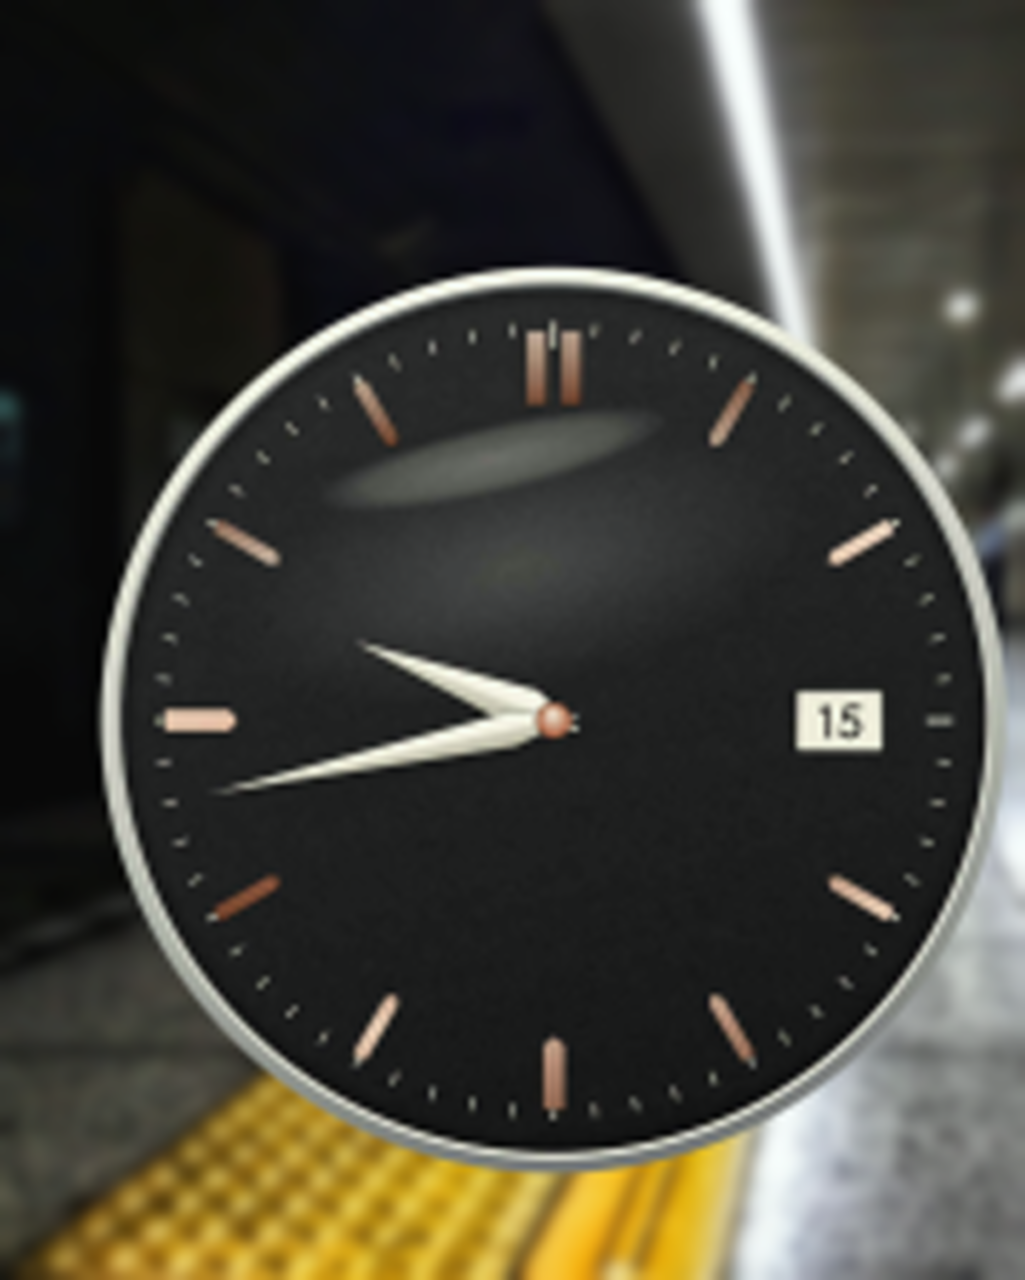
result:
{"hour": 9, "minute": 43}
